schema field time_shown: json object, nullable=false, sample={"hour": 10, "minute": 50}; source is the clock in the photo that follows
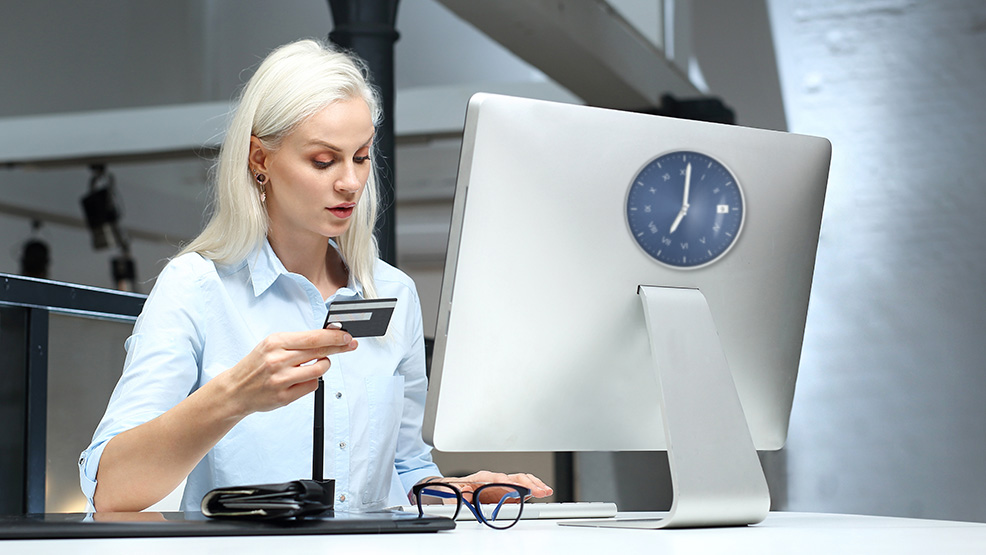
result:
{"hour": 7, "minute": 1}
